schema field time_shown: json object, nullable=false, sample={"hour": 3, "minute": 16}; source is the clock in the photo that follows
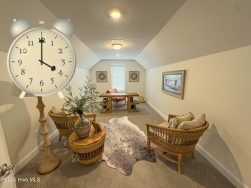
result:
{"hour": 4, "minute": 0}
